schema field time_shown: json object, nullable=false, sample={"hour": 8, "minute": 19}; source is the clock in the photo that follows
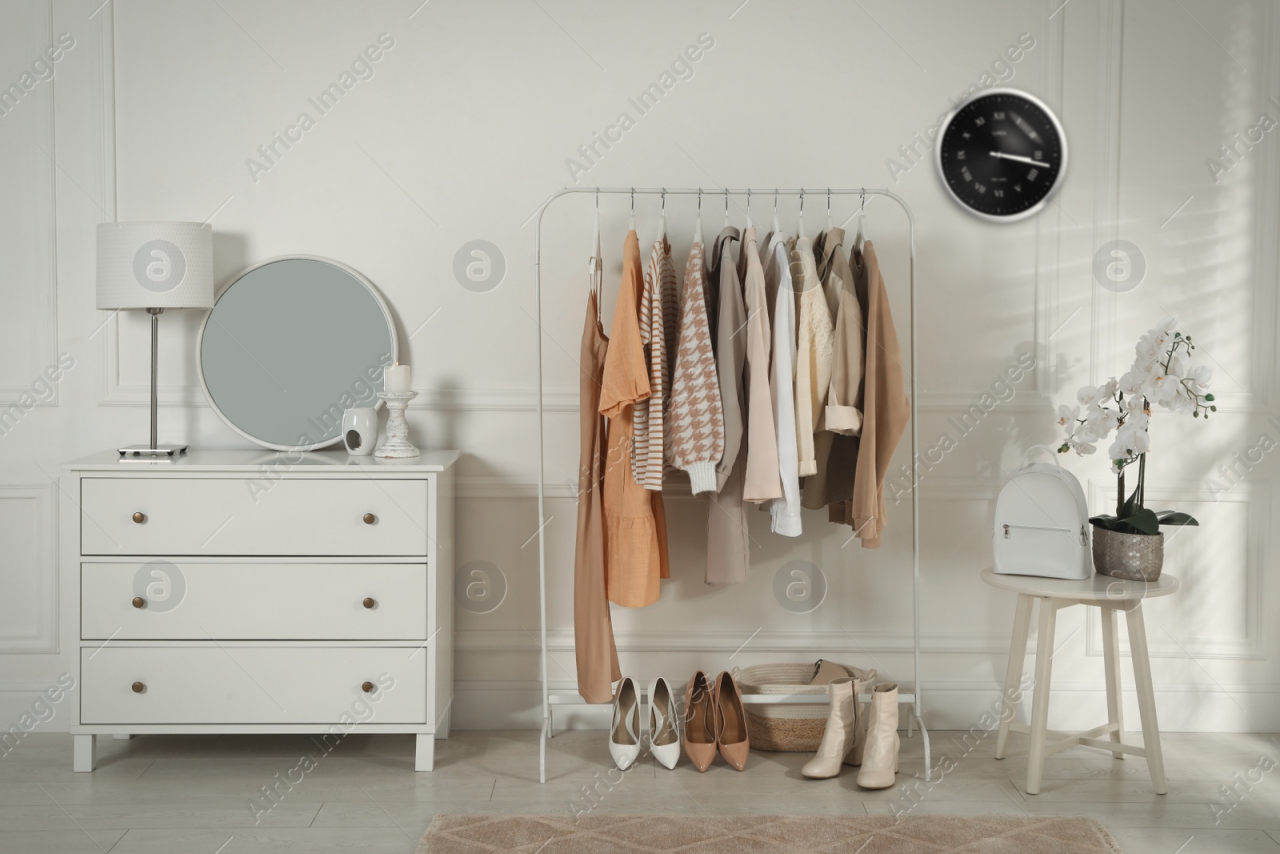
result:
{"hour": 3, "minute": 17}
